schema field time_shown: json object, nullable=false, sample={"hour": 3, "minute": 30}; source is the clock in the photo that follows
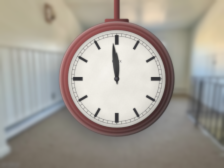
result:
{"hour": 11, "minute": 59}
